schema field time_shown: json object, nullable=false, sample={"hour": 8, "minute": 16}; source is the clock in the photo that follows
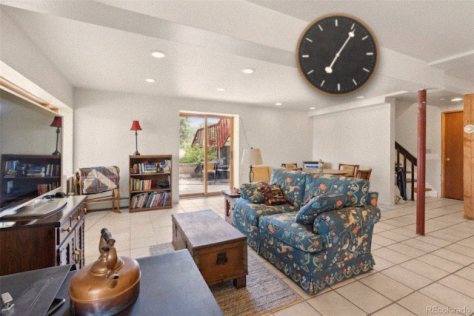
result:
{"hour": 7, "minute": 6}
